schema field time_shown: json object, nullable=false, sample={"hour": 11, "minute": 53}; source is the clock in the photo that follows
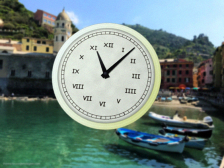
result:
{"hour": 11, "minute": 7}
